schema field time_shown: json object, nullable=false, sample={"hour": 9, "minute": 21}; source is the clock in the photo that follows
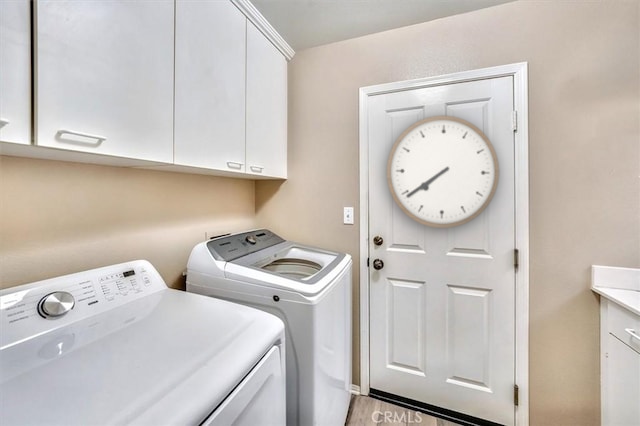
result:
{"hour": 7, "minute": 39}
